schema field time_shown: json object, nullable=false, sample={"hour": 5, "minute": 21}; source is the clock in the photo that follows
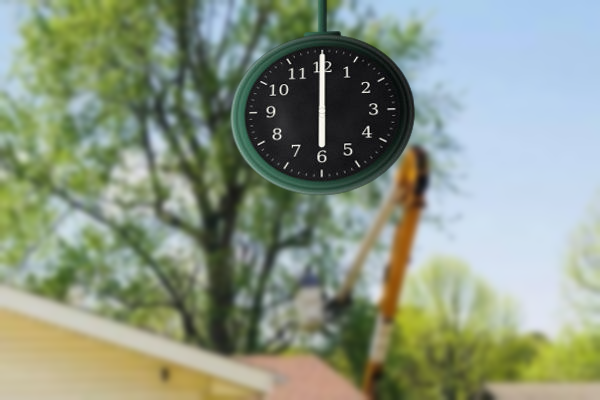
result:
{"hour": 6, "minute": 0}
